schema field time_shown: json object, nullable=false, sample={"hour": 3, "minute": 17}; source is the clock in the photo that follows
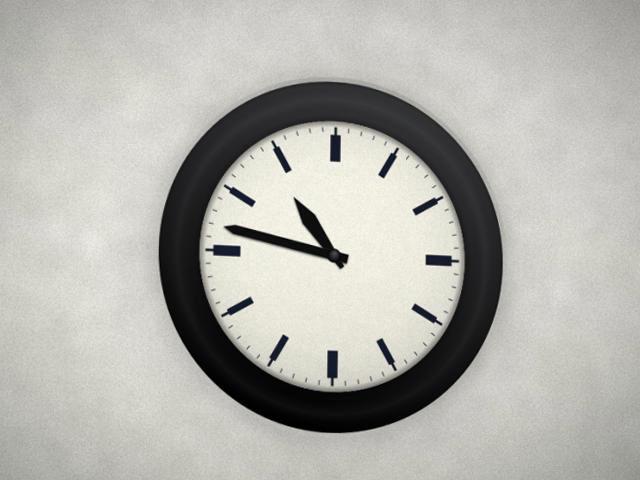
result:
{"hour": 10, "minute": 47}
